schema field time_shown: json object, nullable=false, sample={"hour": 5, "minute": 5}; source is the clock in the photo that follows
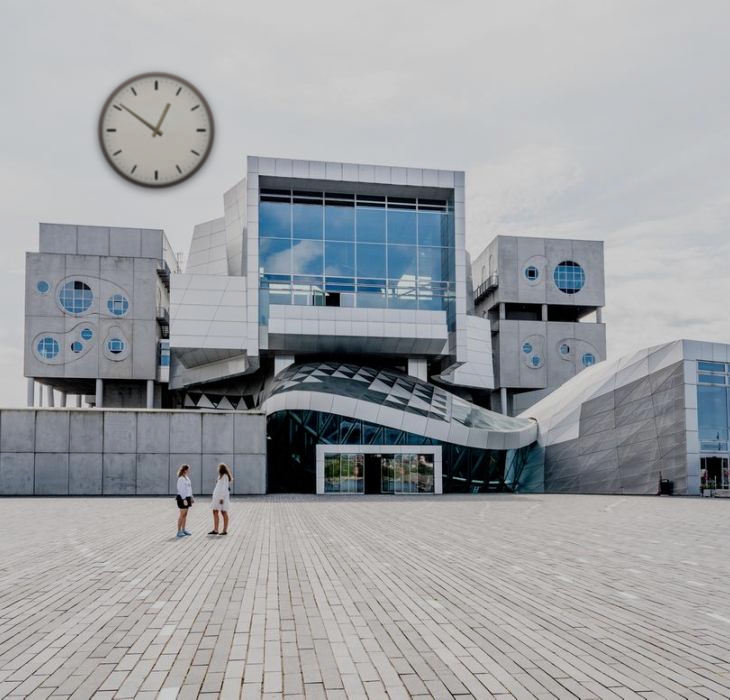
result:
{"hour": 12, "minute": 51}
